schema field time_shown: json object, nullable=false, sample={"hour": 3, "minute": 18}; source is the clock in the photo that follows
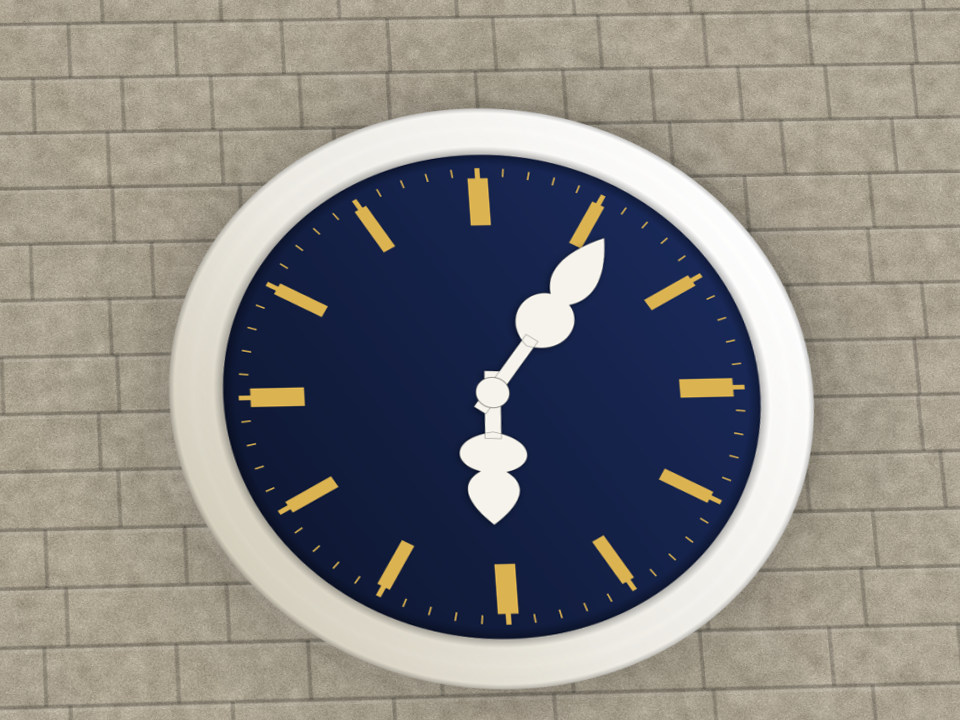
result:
{"hour": 6, "minute": 6}
